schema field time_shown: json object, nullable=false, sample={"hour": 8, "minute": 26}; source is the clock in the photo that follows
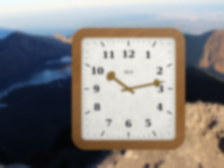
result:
{"hour": 10, "minute": 13}
